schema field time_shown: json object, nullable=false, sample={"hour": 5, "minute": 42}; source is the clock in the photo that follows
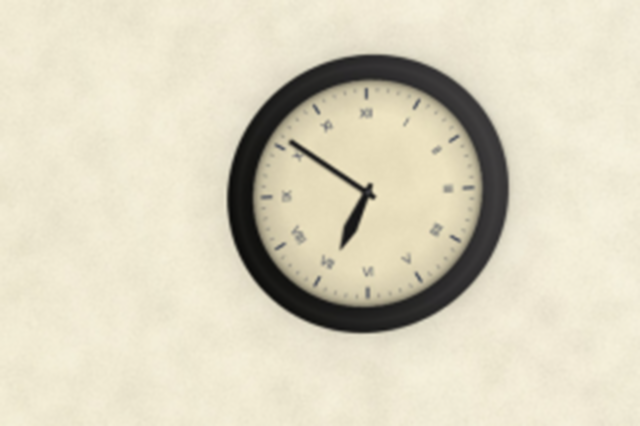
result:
{"hour": 6, "minute": 51}
